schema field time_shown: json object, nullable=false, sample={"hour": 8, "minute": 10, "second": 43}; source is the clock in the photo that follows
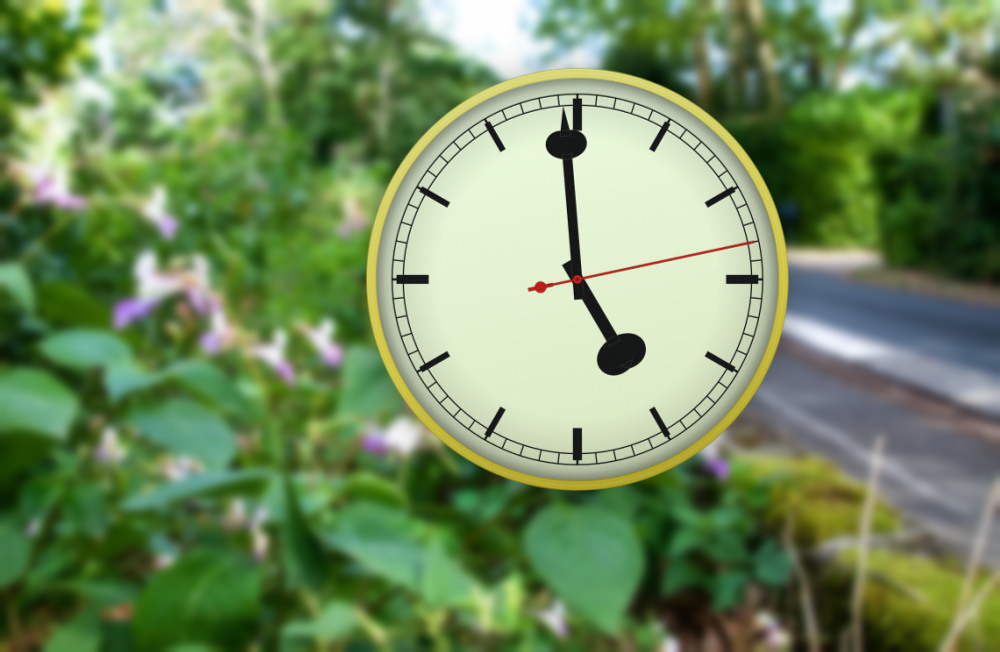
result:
{"hour": 4, "minute": 59, "second": 13}
